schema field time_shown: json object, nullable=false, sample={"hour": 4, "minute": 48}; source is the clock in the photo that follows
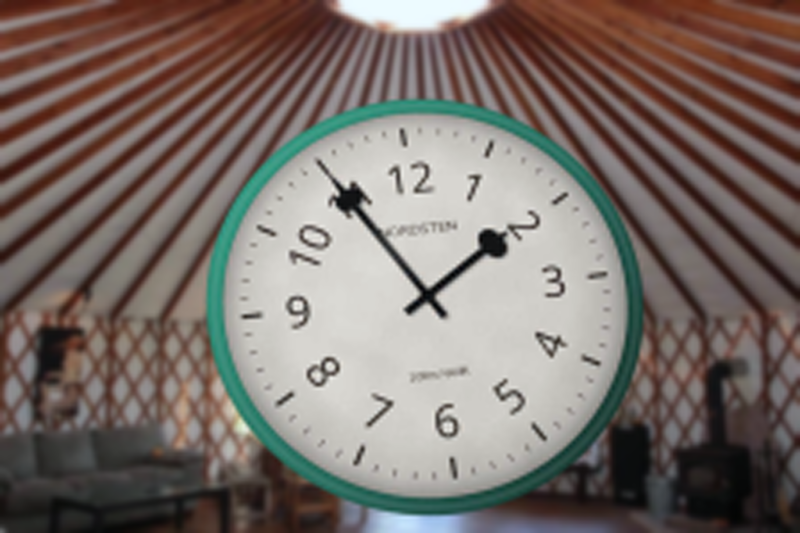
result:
{"hour": 1, "minute": 55}
